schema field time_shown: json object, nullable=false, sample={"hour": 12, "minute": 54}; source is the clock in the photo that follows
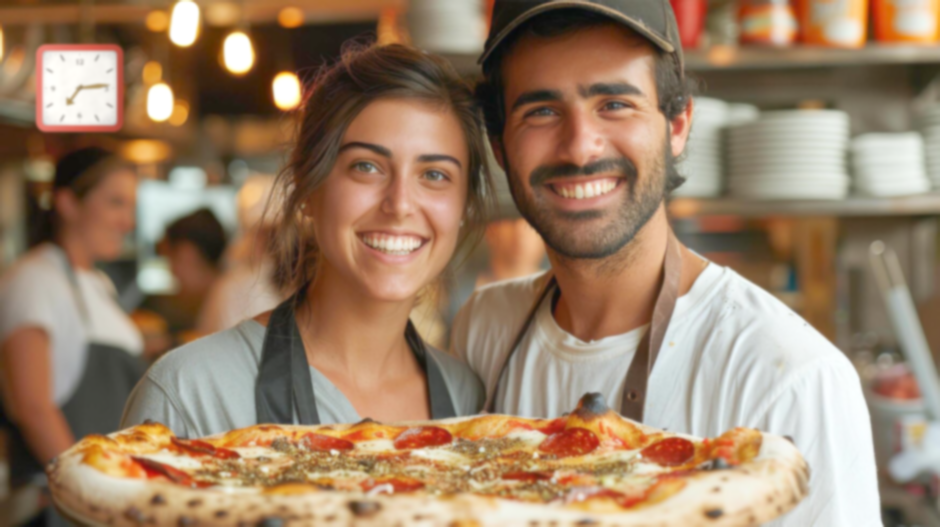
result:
{"hour": 7, "minute": 14}
